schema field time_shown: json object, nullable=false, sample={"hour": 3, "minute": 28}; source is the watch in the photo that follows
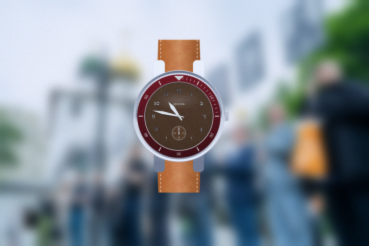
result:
{"hour": 10, "minute": 47}
